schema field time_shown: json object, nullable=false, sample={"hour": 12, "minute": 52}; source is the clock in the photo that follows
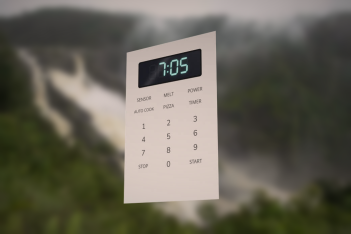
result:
{"hour": 7, "minute": 5}
